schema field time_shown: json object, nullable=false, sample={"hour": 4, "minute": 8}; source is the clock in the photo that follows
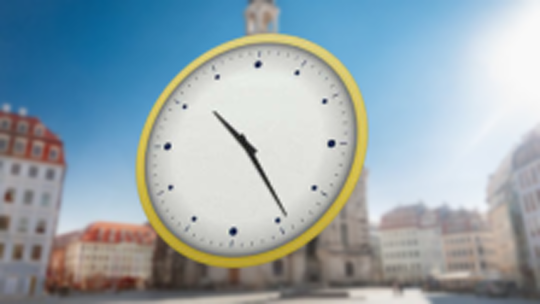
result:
{"hour": 10, "minute": 24}
